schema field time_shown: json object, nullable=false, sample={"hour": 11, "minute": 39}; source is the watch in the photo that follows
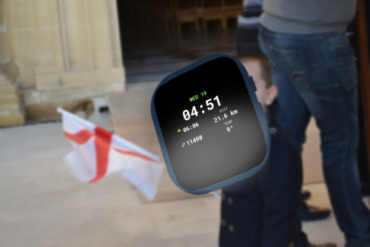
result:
{"hour": 4, "minute": 51}
